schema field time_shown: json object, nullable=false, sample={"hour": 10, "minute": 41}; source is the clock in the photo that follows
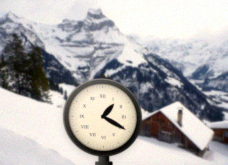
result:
{"hour": 1, "minute": 20}
